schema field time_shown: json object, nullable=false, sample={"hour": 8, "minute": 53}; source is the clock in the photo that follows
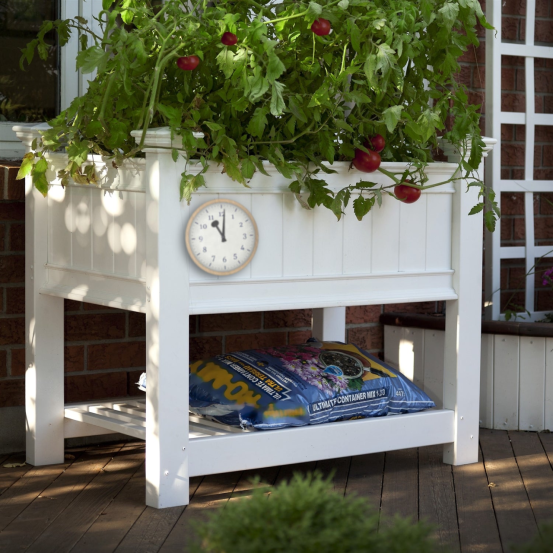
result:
{"hour": 11, "minute": 1}
